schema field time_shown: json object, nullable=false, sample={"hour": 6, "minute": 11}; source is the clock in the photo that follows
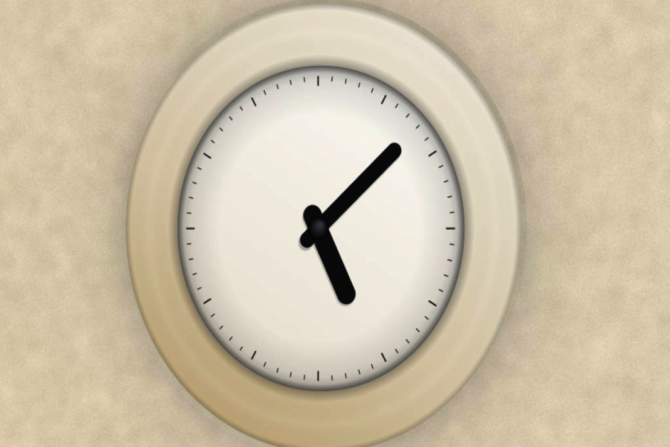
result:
{"hour": 5, "minute": 8}
